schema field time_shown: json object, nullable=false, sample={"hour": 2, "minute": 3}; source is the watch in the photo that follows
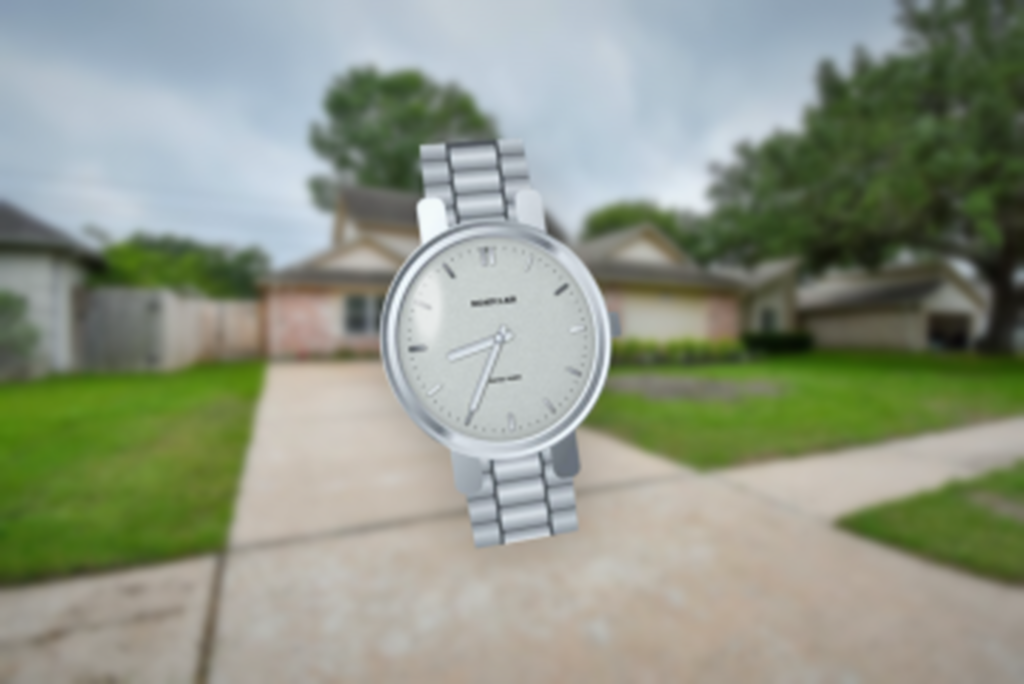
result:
{"hour": 8, "minute": 35}
